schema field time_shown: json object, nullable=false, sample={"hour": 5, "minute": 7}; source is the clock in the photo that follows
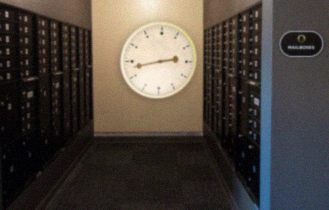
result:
{"hour": 2, "minute": 43}
